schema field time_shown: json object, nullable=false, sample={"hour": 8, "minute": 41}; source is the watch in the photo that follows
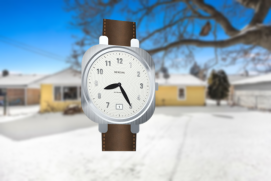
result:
{"hour": 8, "minute": 25}
